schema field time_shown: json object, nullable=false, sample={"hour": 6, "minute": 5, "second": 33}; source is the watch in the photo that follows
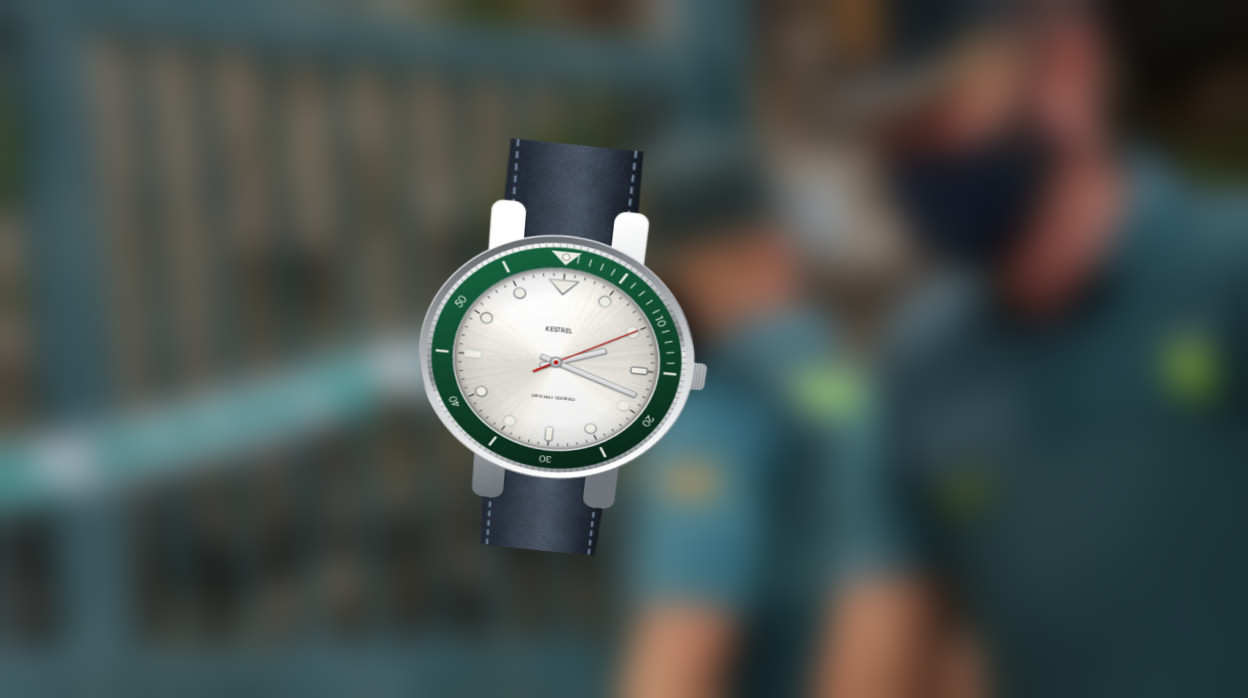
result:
{"hour": 2, "minute": 18, "second": 10}
